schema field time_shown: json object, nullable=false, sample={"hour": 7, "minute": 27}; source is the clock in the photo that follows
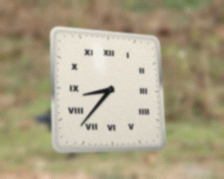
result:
{"hour": 8, "minute": 37}
